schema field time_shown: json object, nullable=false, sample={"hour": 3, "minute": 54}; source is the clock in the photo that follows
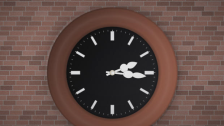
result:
{"hour": 2, "minute": 16}
